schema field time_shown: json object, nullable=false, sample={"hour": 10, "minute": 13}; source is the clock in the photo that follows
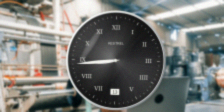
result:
{"hour": 8, "minute": 44}
